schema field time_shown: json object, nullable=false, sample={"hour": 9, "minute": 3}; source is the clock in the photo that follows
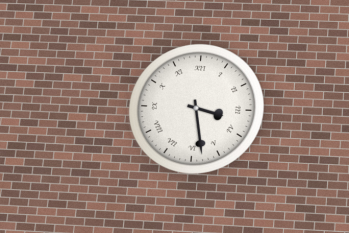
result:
{"hour": 3, "minute": 28}
